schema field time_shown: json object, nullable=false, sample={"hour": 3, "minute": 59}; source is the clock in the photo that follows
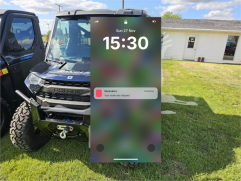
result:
{"hour": 15, "minute": 30}
